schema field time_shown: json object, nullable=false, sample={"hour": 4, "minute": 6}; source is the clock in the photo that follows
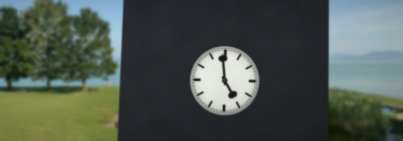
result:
{"hour": 4, "minute": 59}
